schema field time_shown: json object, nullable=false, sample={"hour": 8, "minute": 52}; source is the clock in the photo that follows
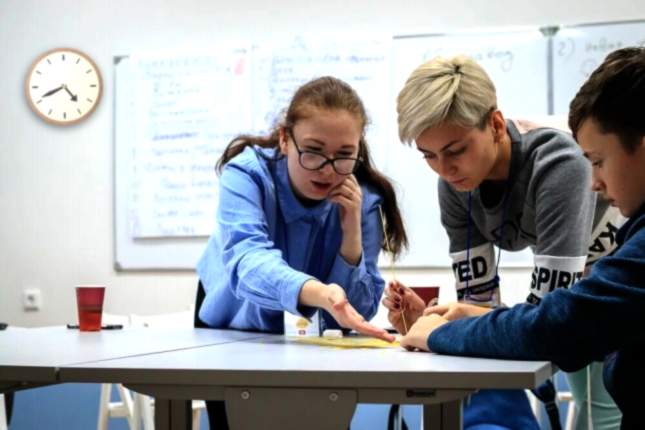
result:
{"hour": 4, "minute": 41}
